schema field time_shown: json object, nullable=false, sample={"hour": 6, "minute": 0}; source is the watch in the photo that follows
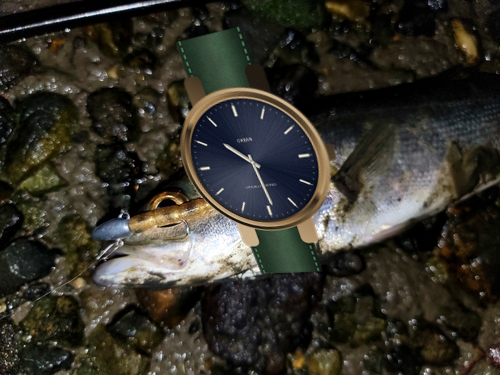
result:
{"hour": 10, "minute": 29}
